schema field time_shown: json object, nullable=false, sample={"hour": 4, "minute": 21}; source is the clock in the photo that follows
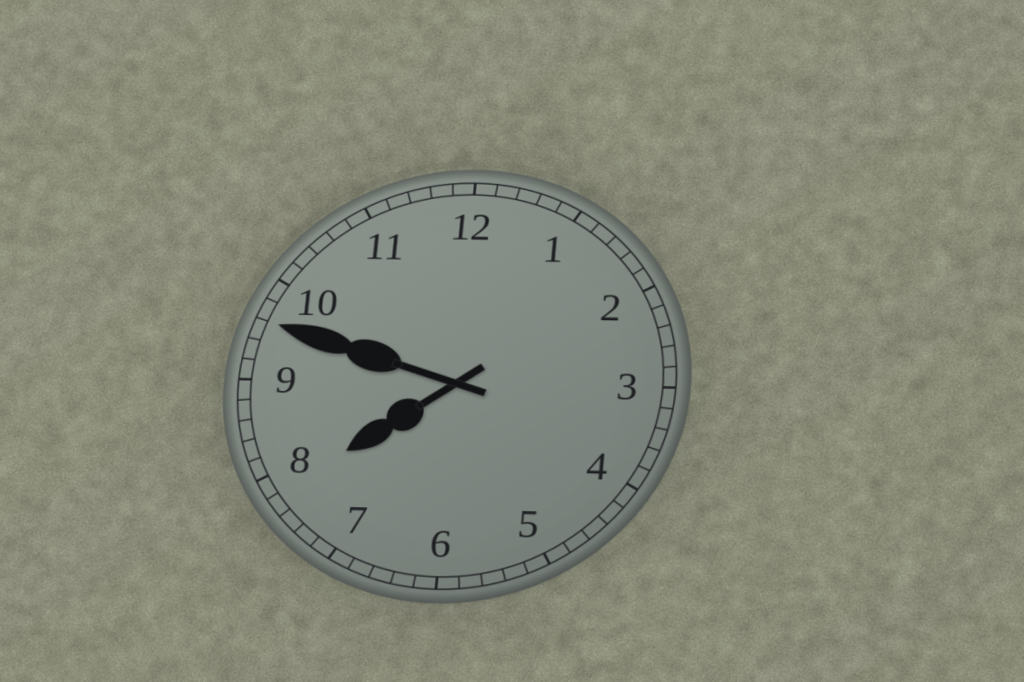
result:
{"hour": 7, "minute": 48}
